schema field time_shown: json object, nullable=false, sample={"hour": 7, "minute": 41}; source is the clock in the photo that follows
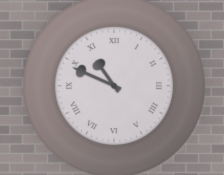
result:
{"hour": 10, "minute": 49}
